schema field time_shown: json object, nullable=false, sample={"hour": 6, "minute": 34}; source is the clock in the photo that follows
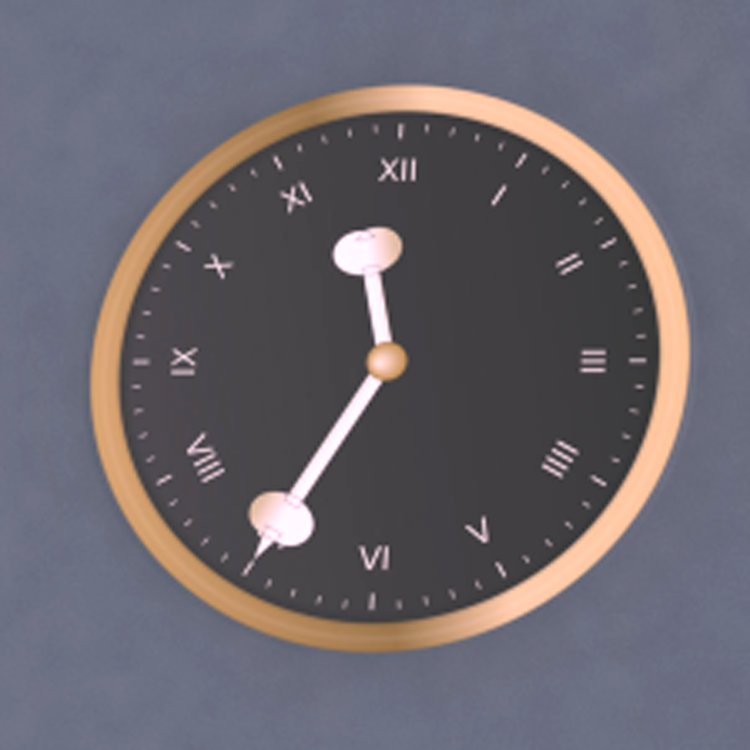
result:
{"hour": 11, "minute": 35}
